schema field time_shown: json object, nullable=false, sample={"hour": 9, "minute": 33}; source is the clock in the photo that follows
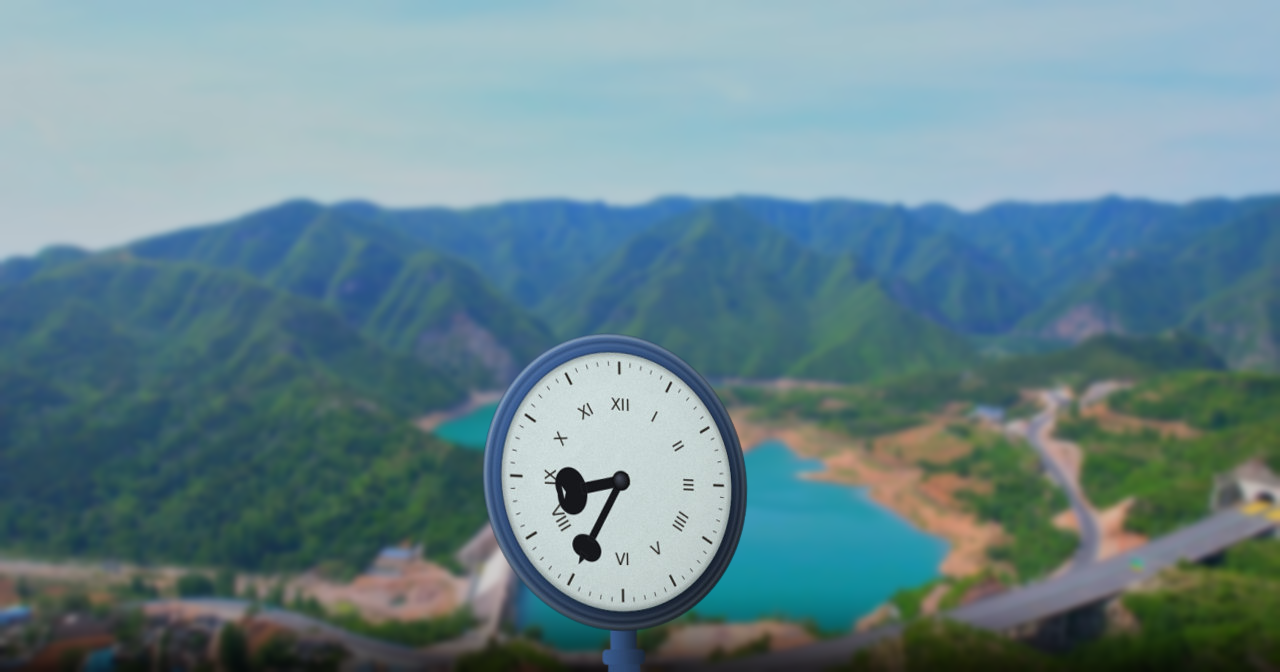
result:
{"hour": 8, "minute": 35}
